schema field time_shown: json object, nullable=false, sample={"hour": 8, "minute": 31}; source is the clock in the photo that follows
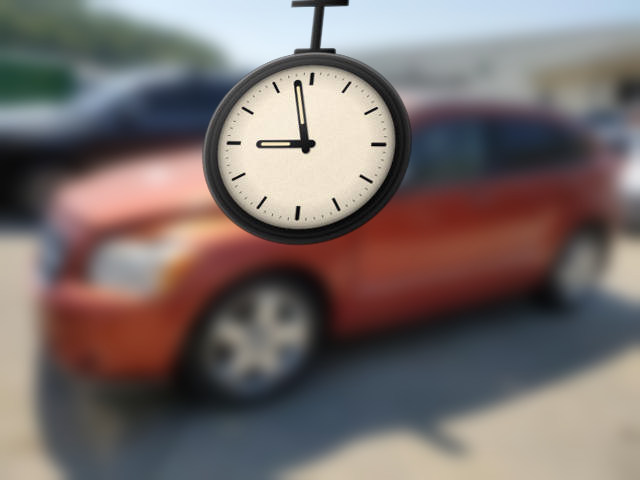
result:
{"hour": 8, "minute": 58}
